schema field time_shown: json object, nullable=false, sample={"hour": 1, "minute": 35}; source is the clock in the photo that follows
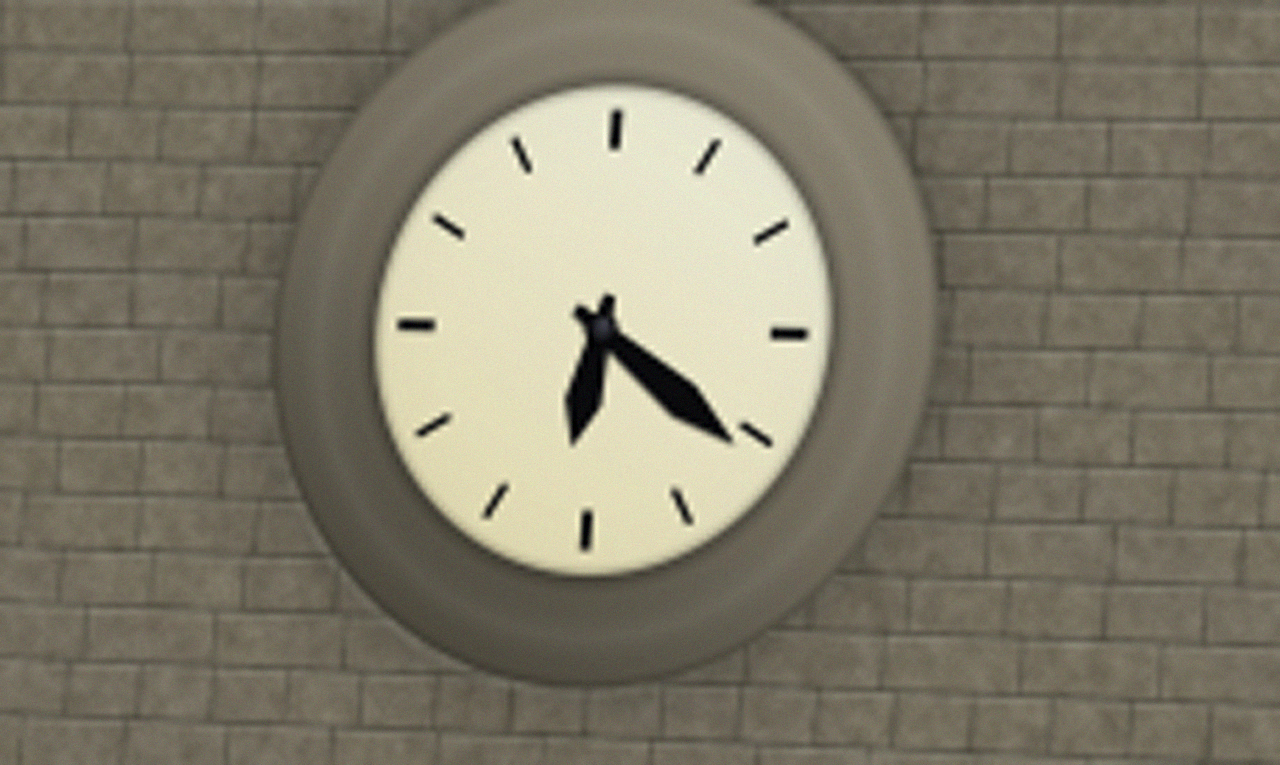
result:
{"hour": 6, "minute": 21}
